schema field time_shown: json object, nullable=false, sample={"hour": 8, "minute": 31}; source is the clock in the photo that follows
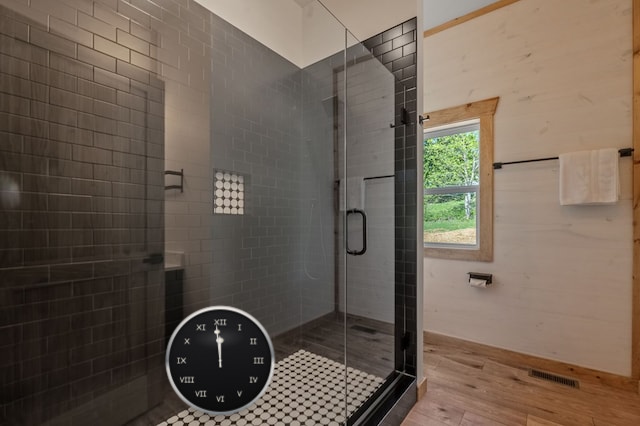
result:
{"hour": 11, "minute": 59}
